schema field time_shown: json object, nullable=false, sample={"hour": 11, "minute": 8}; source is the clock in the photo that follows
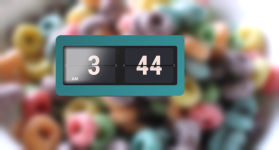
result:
{"hour": 3, "minute": 44}
